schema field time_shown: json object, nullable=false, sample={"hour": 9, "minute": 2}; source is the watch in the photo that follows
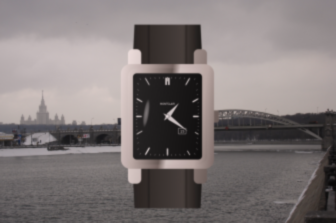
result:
{"hour": 1, "minute": 21}
